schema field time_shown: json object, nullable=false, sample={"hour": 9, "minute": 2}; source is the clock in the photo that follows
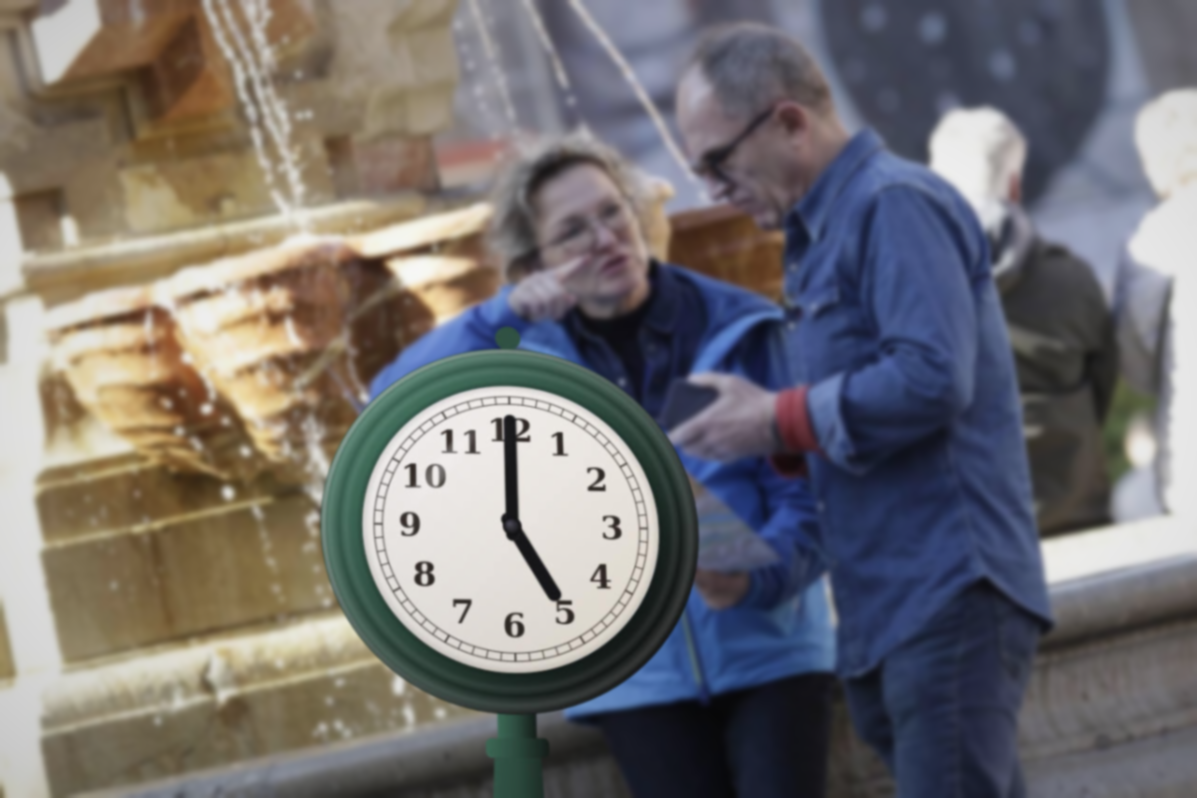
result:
{"hour": 5, "minute": 0}
